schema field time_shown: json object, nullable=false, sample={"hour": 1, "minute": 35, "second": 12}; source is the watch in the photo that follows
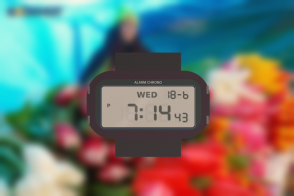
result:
{"hour": 7, "minute": 14, "second": 43}
